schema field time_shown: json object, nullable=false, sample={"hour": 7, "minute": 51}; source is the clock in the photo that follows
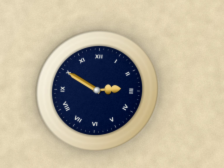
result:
{"hour": 2, "minute": 50}
